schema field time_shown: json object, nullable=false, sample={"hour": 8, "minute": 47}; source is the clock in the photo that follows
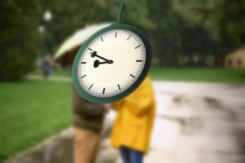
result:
{"hour": 8, "minute": 49}
